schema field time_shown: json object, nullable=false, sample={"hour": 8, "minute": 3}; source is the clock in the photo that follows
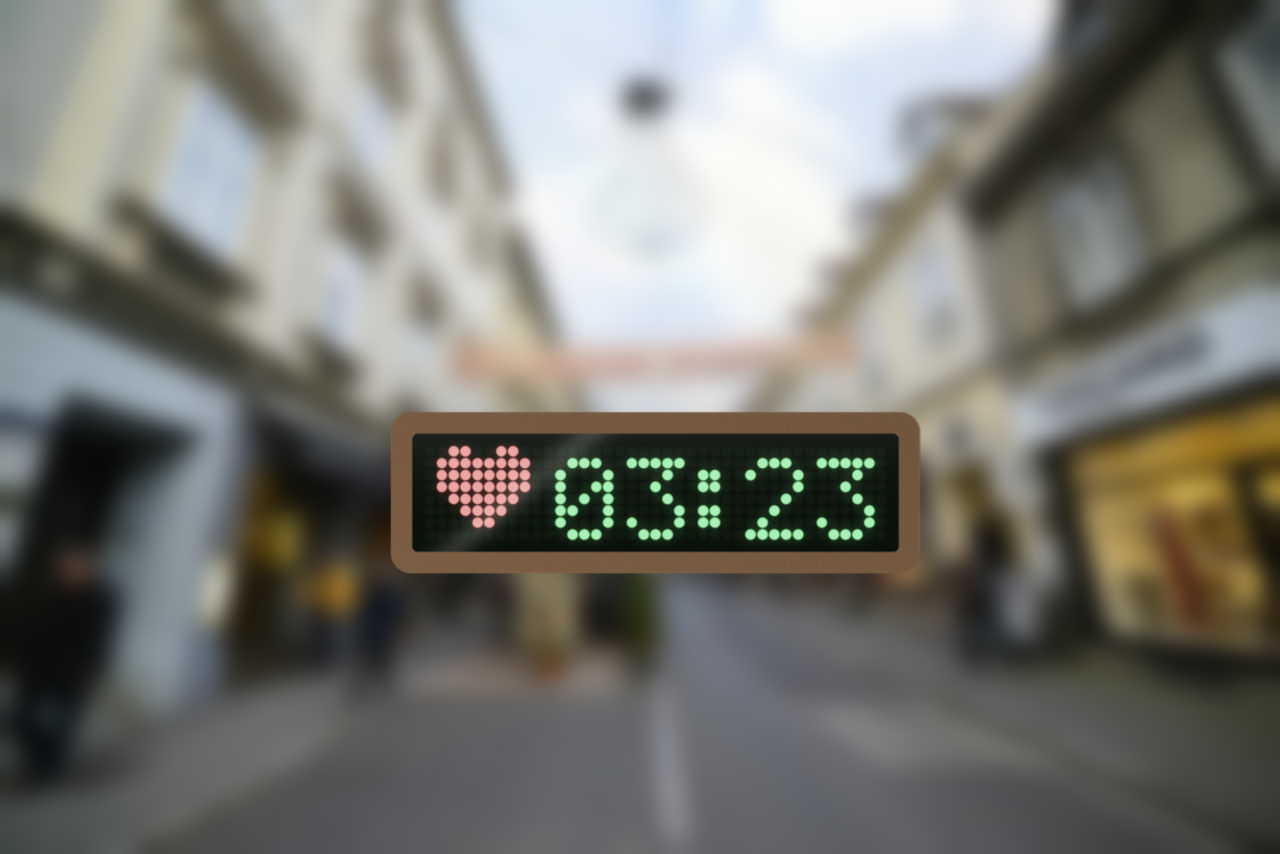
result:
{"hour": 3, "minute": 23}
